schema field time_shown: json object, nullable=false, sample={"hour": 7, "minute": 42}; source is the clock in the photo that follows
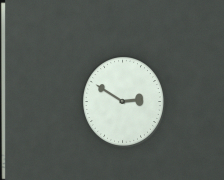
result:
{"hour": 2, "minute": 50}
